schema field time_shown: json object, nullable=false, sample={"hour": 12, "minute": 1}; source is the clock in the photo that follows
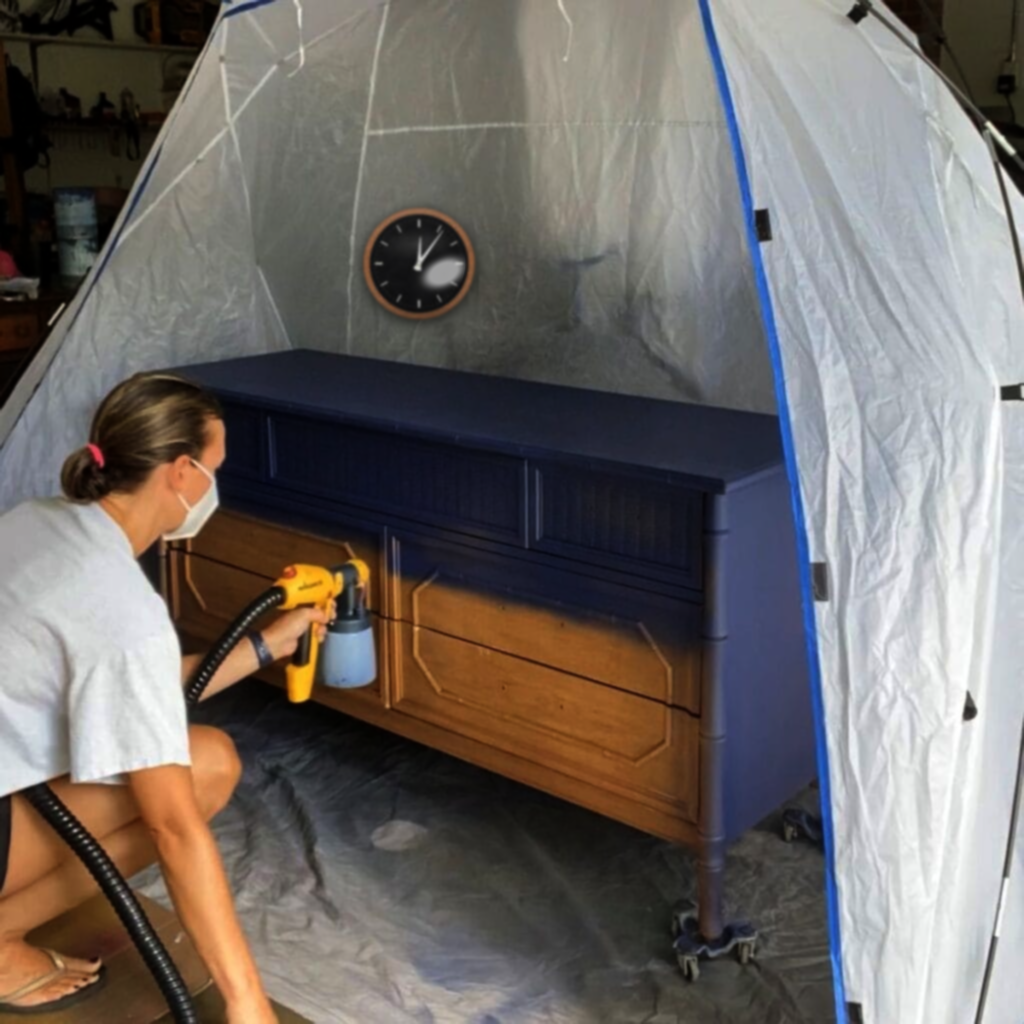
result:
{"hour": 12, "minute": 6}
